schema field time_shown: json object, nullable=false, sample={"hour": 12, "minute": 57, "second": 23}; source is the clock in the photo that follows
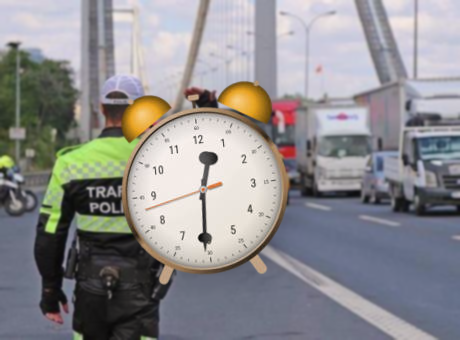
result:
{"hour": 12, "minute": 30, "second": 43}
